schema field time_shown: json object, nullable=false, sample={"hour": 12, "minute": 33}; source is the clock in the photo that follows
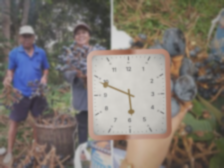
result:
{"hour": 5, "minute": 49}
